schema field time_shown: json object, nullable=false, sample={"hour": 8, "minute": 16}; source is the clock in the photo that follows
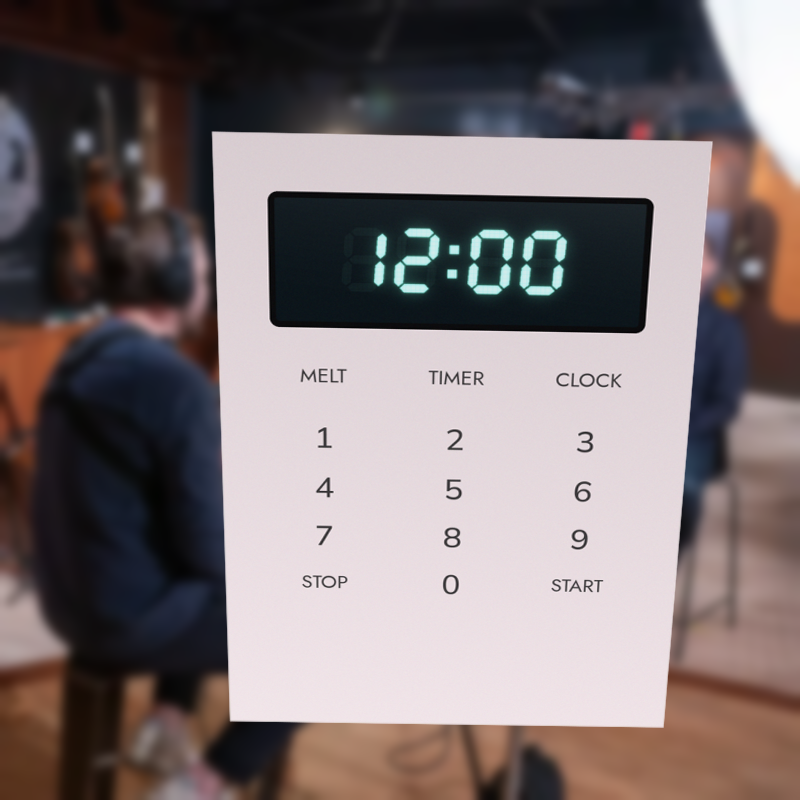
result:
{"hour": 12, "minute": 0}
